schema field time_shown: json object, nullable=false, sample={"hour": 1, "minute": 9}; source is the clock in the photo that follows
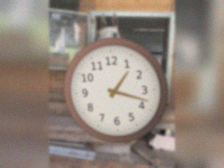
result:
{"hour": 1, "minute": 18}
